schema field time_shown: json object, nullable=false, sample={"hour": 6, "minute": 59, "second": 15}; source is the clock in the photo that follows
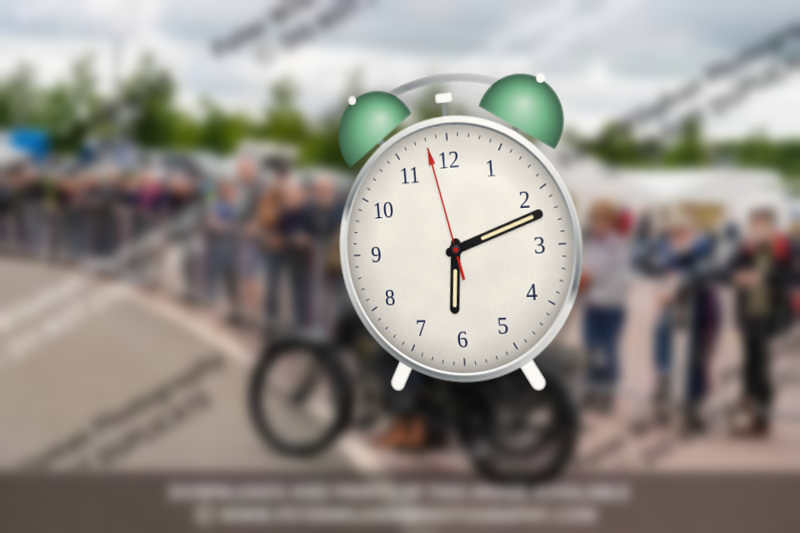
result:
{"hour": 6, "minute": 11, "second": 58}
